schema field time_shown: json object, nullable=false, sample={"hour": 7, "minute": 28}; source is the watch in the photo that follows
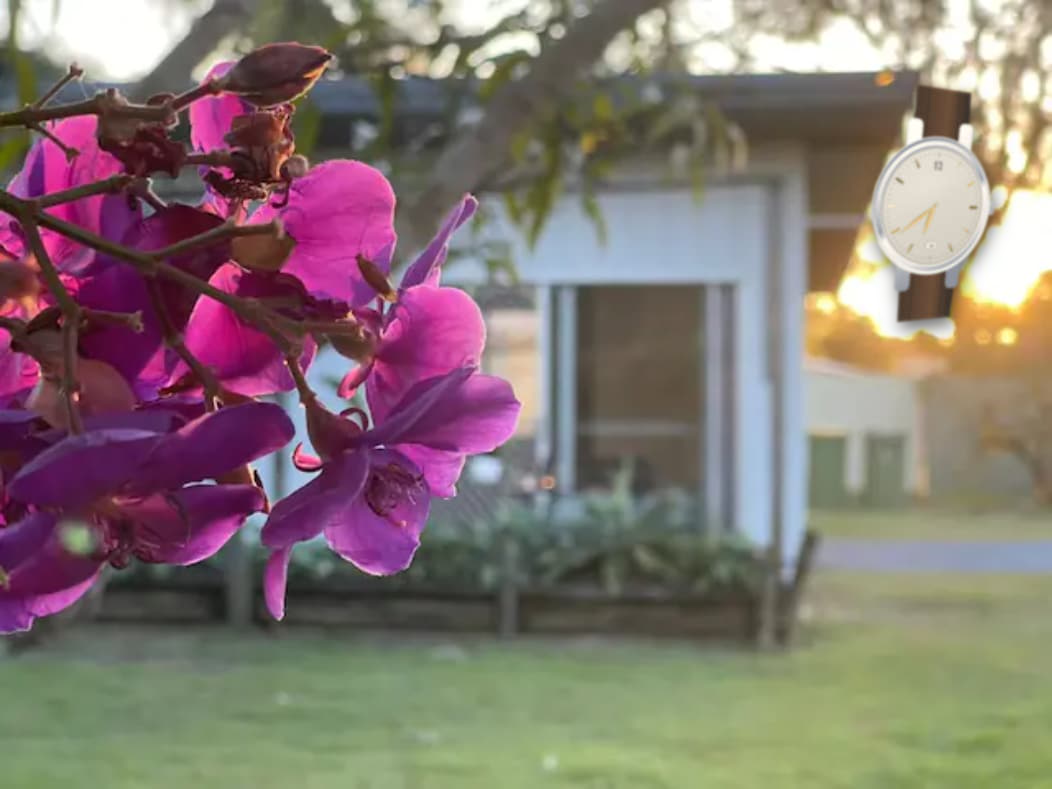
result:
{"hour": 6, "minute": 39}
